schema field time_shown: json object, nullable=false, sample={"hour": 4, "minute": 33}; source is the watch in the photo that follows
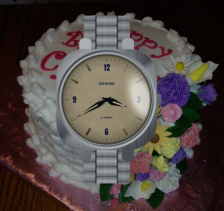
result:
{"hour": 3, "minute": 40}
